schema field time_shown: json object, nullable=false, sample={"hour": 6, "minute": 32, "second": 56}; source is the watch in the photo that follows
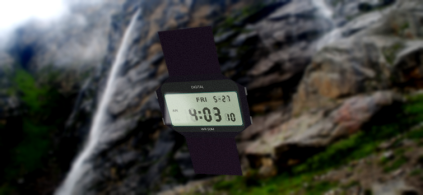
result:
{"hour": 4, "minute": 3, "second": 10}
